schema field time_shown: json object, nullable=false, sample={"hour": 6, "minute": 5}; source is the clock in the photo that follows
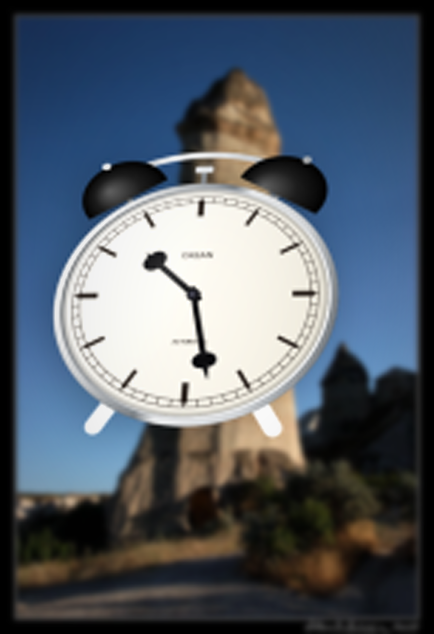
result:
{"hour": 10, "minute": 28}
